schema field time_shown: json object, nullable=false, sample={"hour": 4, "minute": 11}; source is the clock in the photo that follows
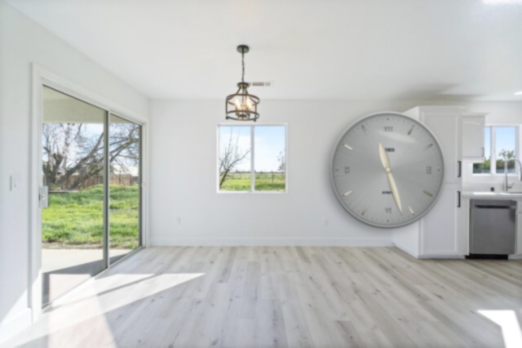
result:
{"hour": 11, "minute": 27}
